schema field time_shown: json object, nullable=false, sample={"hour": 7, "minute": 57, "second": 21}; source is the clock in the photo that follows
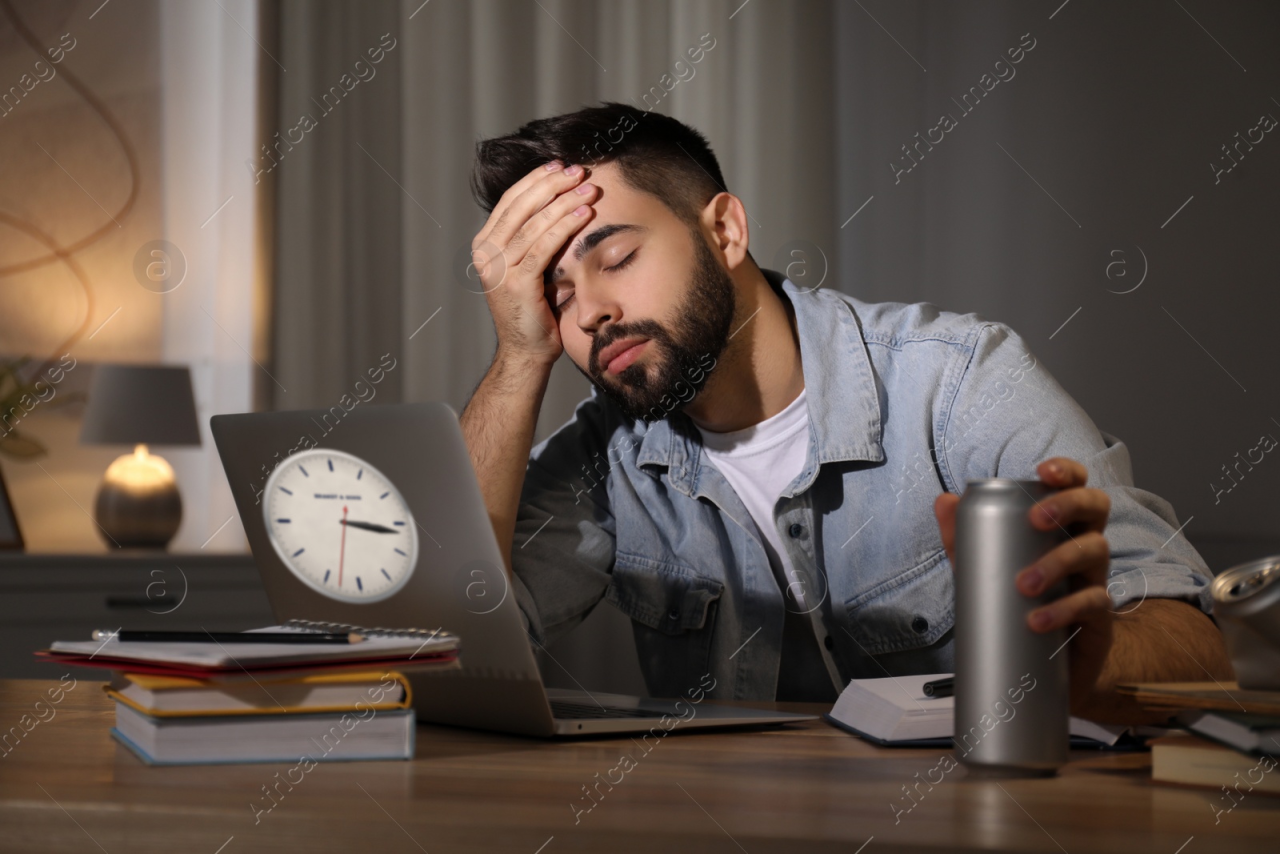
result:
{"hour": 3, "minute": 16, "second": 33}
